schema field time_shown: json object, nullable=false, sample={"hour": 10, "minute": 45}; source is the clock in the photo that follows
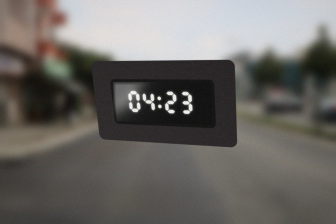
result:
{"hour": 4, "minute": 23}
